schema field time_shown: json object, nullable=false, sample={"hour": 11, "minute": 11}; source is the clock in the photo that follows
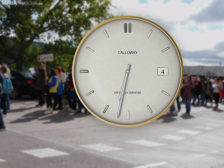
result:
{"hour": 6, "minute": 32}
